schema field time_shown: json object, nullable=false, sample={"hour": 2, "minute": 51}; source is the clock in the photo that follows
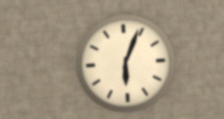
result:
{"hour": 6, "minute": 4}
